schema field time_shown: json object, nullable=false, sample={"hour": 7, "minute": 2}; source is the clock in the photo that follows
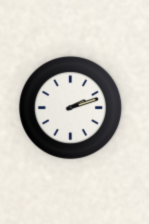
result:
{"hour": 2, "minute": 12}
